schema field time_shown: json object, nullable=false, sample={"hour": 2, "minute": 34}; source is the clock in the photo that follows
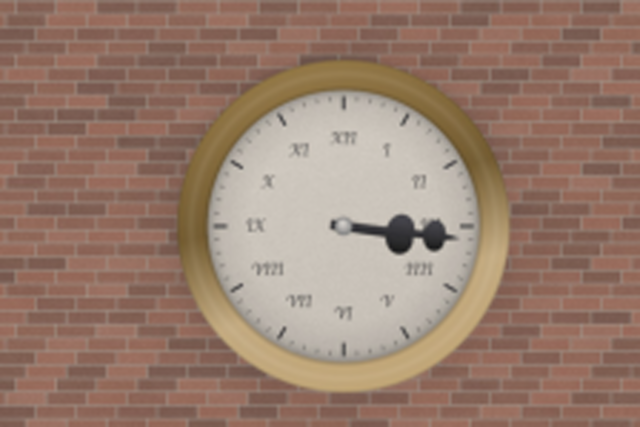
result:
{"hour": 3, "minute": 16}
